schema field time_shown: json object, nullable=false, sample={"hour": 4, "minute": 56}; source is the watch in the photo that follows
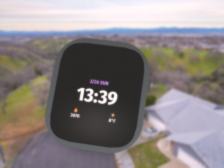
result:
{"hour": 13, "minute": 39}
